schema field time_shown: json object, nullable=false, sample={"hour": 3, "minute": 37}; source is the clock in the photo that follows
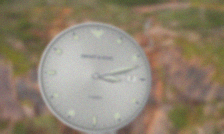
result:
{"hour": 3, "minute": 12}
